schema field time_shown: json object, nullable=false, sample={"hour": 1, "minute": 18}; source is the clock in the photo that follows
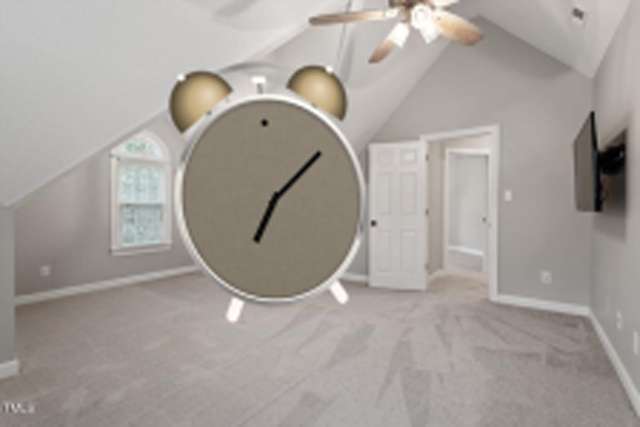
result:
{"hour": 7, "minute": 9}
